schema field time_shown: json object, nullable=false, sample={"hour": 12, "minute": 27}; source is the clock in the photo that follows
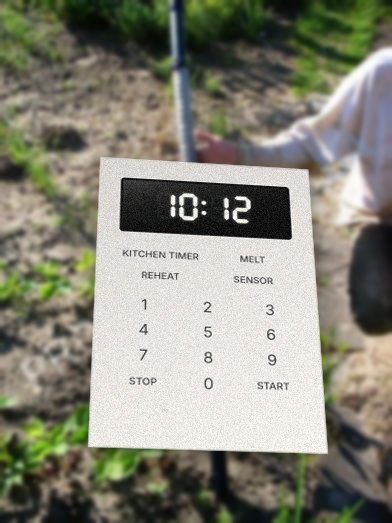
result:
{"hour": 10, "minute": 12}
